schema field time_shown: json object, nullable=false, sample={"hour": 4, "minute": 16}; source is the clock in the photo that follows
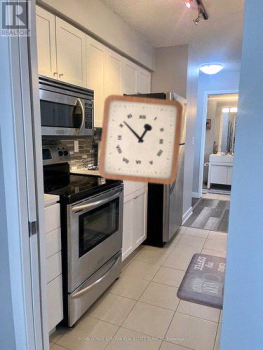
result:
{"hour": 12, "minute": 52}
